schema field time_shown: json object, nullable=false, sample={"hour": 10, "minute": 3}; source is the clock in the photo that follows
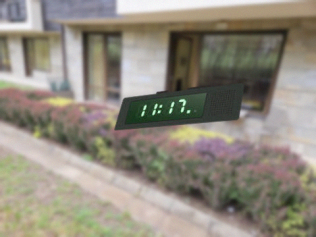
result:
{"hour": 11, "minute": 17}
